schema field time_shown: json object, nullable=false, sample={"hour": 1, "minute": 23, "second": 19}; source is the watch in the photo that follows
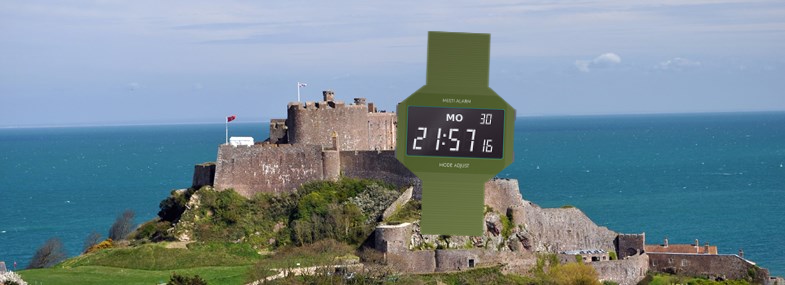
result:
{"hour": 21, "minute": 57, "second": 16}
